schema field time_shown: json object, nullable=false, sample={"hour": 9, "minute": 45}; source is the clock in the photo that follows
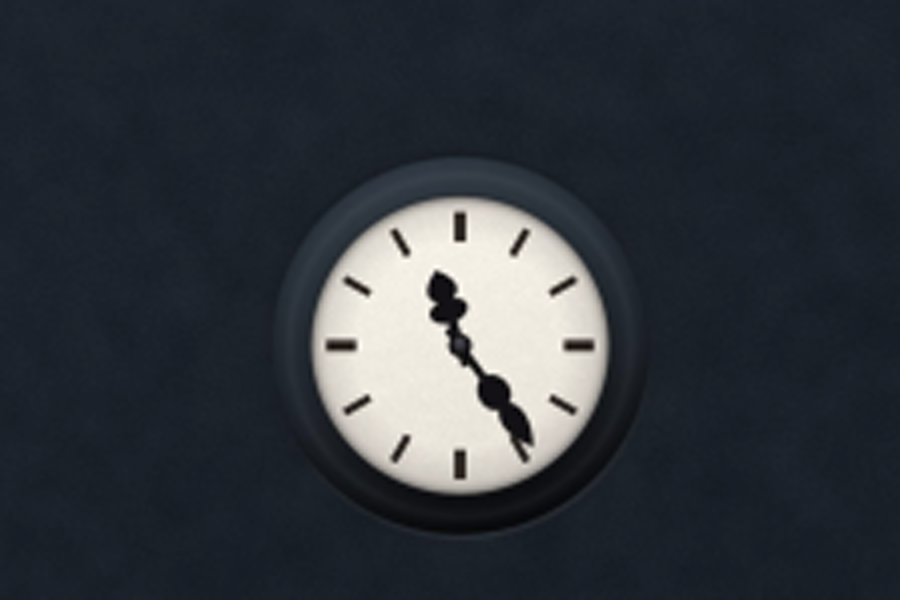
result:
{"hour": 11, "minute": 24}
